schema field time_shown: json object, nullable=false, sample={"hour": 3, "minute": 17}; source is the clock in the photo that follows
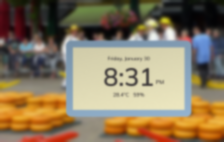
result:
{"hour": 8, "minute": 31}
